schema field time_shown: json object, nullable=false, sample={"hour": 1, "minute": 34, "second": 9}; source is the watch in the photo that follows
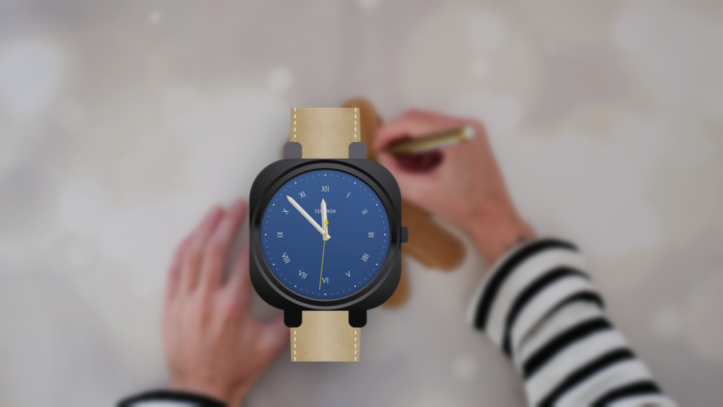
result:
{"hour": 11, "minute": 52, "second": 31}
